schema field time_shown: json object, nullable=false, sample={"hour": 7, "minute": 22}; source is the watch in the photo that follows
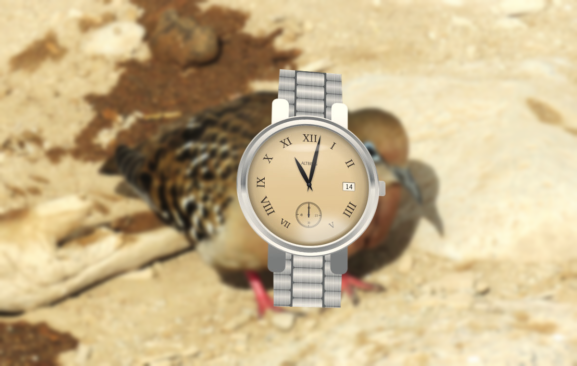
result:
{"hour": 11, "minute": 2}
